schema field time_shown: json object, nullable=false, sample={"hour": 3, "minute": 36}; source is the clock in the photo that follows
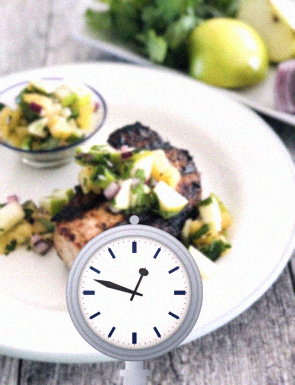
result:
{"hour": 12, "minute": 48}
